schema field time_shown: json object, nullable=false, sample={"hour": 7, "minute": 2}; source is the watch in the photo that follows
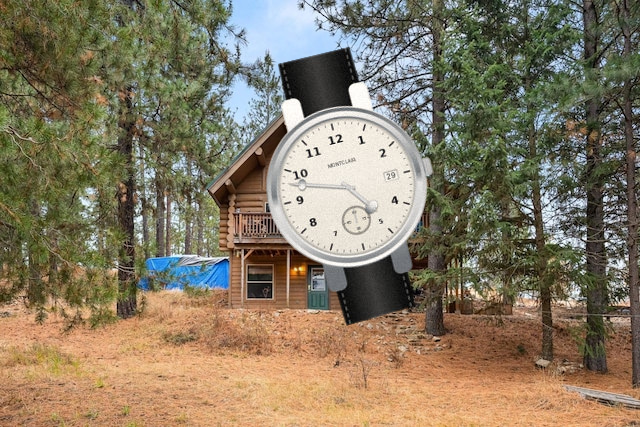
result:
{"hour": 4, "minute": 48}
